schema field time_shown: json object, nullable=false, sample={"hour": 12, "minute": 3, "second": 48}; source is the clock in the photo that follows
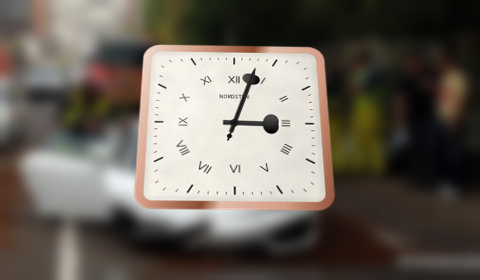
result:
{"hour": 3, "minute": 3, "second": 3}
